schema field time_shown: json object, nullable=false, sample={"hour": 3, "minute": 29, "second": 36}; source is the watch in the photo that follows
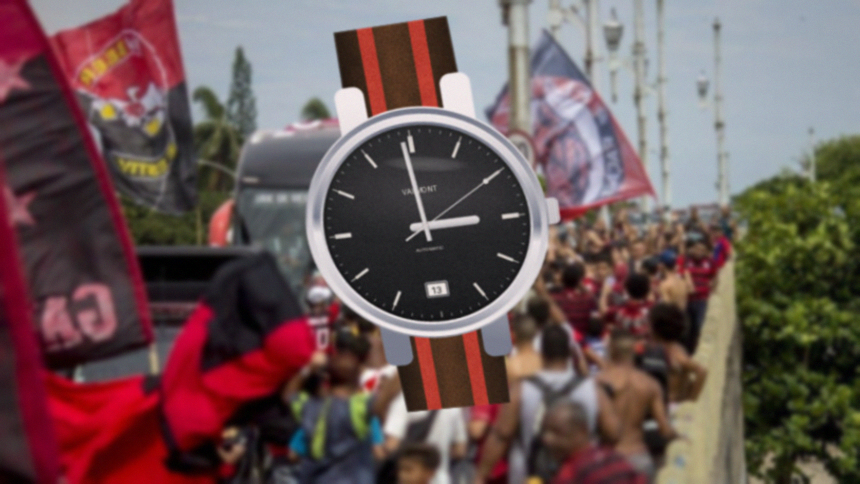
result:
{"hour": 2, "minute": 59, "second": 10}
